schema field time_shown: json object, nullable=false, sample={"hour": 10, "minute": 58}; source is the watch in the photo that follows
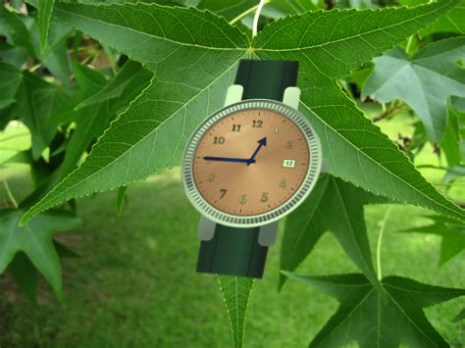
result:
{"hour": 12, "minute": 45}
